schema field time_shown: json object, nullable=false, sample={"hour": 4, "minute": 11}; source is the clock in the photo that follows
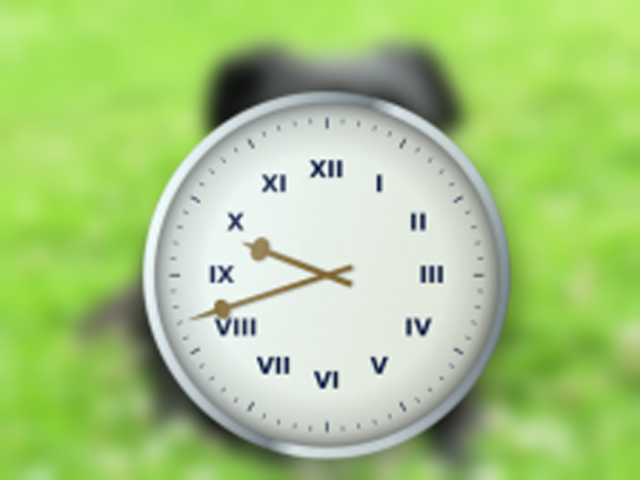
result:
{"hour": 9, "minute": 42}
